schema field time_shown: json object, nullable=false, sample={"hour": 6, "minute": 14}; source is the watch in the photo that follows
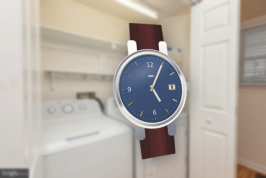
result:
{"hour": 5, "minute": 5}
